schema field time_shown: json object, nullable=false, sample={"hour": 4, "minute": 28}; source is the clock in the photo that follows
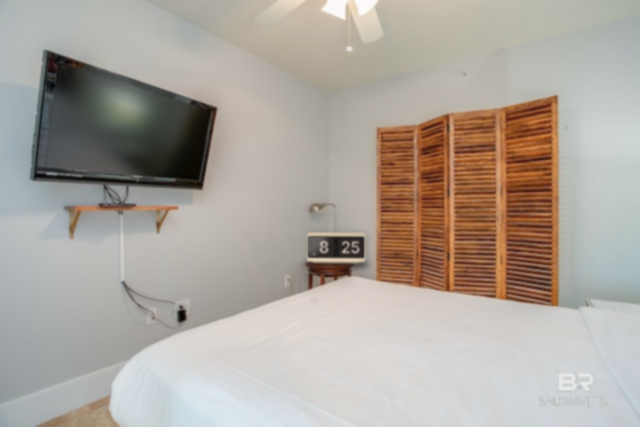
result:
{"hour": 8, "minute": 25}
